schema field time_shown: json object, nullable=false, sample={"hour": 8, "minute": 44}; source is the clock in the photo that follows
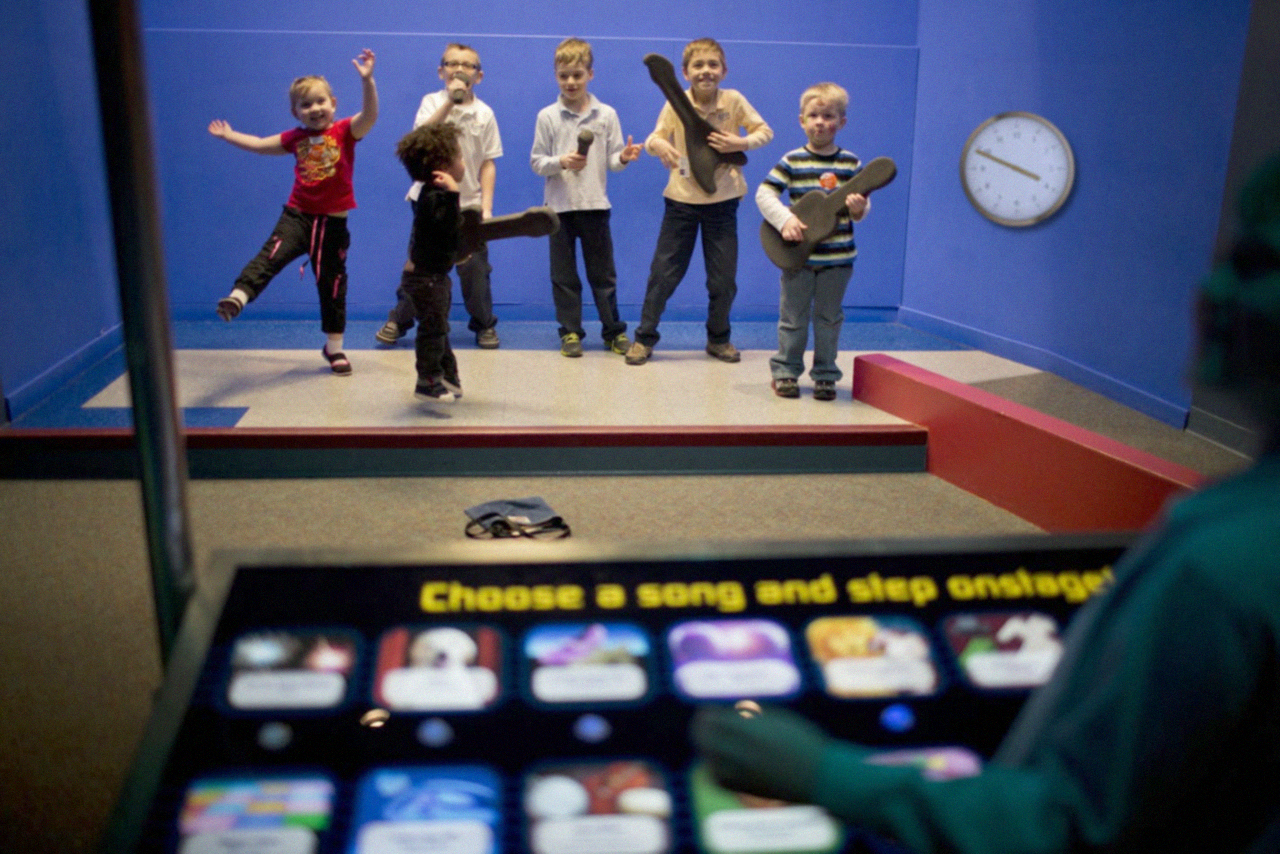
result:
{"hour": 3, "minute": 49}
